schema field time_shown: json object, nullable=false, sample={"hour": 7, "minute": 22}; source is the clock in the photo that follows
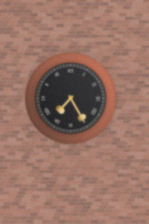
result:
{"hour": 7, "minute": 25}
